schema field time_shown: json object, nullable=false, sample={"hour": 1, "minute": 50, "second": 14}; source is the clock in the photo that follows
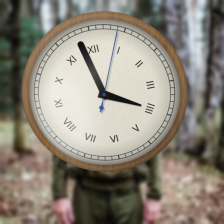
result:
{"hour": 3, "minute": 58, "second": 4}
